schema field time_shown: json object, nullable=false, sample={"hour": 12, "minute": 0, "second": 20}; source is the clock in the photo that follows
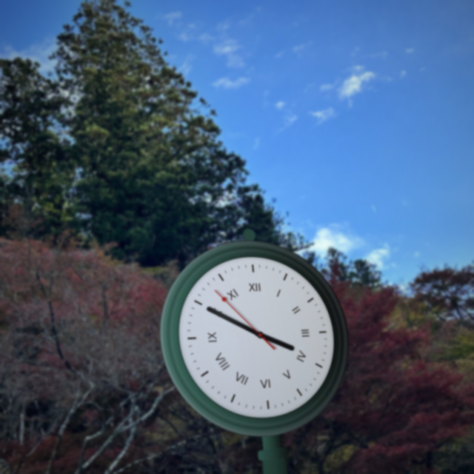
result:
{"hour": 3, "minute": 49, "second": 53}
